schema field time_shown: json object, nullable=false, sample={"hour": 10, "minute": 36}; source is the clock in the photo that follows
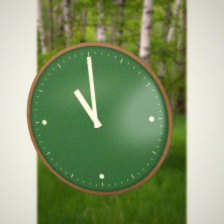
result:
{"hour": 11, "minute": 0}
